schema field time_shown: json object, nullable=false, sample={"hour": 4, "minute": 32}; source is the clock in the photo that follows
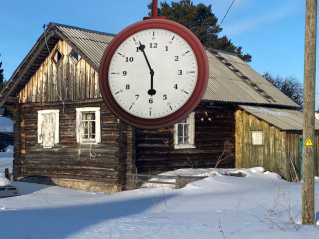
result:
{"hour": 5, "minute": 56}
